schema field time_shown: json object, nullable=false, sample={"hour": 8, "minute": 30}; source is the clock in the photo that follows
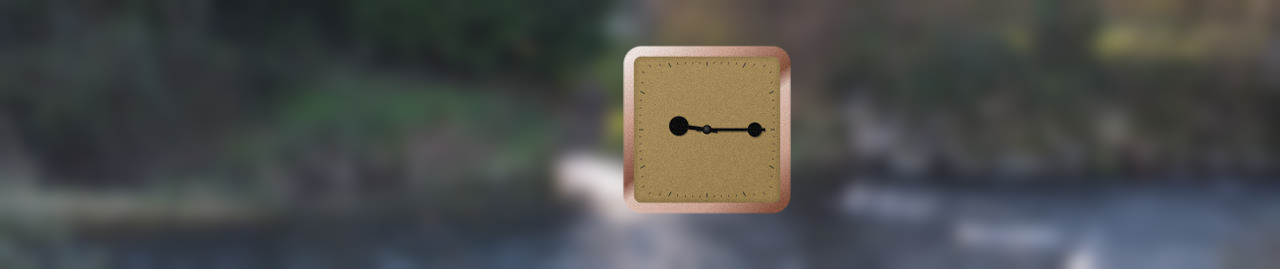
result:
{"hour": 9, "minute": 15}
